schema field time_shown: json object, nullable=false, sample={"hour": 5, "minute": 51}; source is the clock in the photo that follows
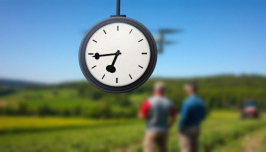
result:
{"hour": 6, "minute": 44}
